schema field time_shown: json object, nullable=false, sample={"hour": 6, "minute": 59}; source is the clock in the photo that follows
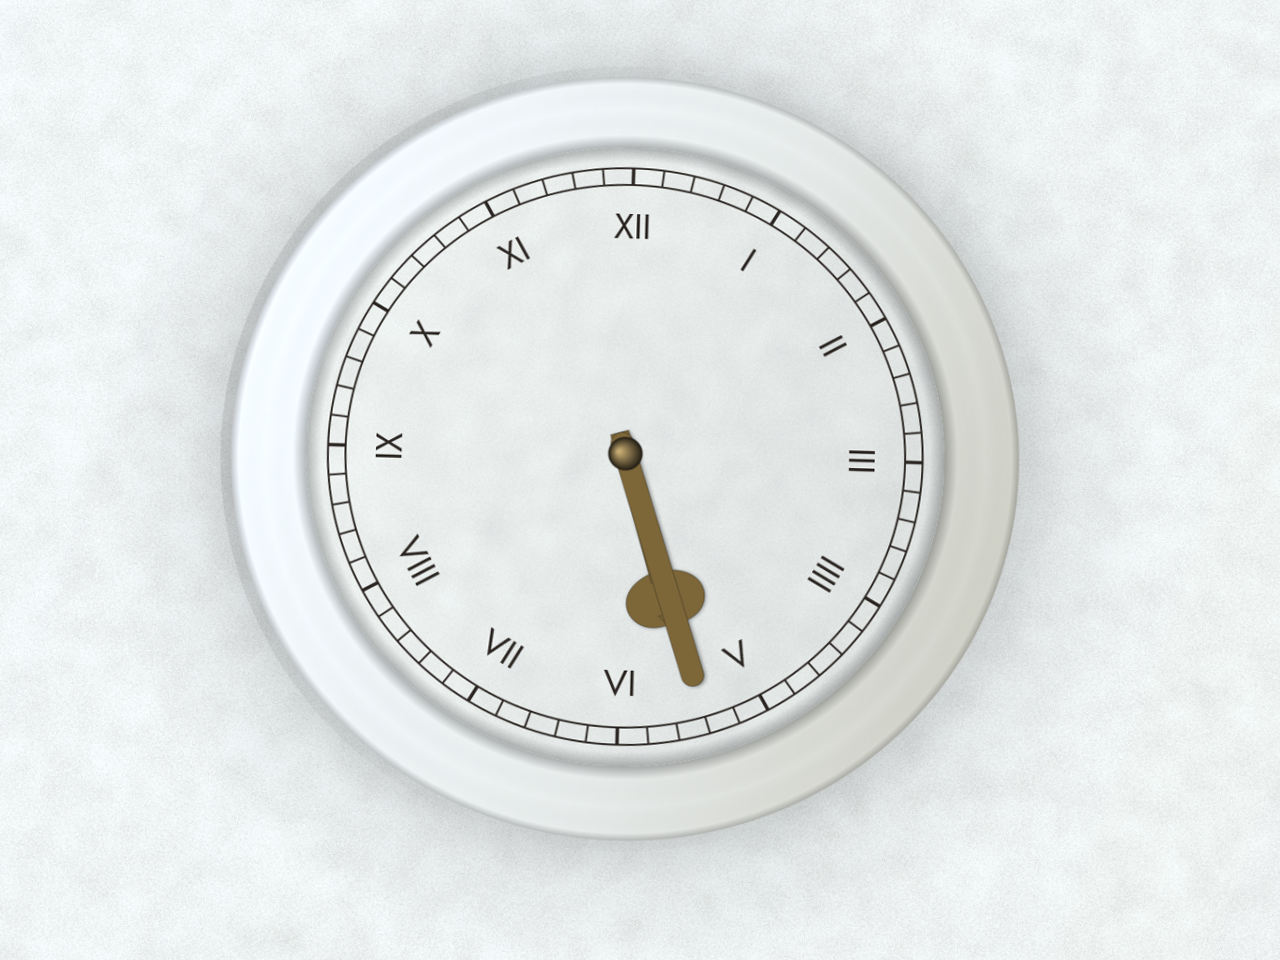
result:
{"hour": 5, "minute": 27}
